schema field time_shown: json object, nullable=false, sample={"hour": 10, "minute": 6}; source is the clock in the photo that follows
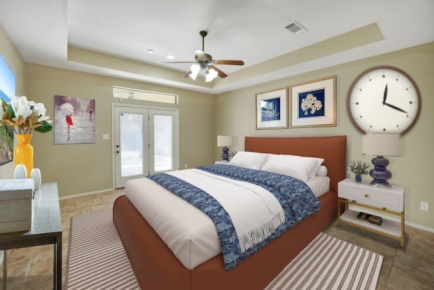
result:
{"hour": 12, "minute": 19}
